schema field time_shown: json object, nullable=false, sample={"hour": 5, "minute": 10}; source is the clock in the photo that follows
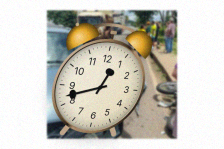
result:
{"hour": 12, "minute": 42}
